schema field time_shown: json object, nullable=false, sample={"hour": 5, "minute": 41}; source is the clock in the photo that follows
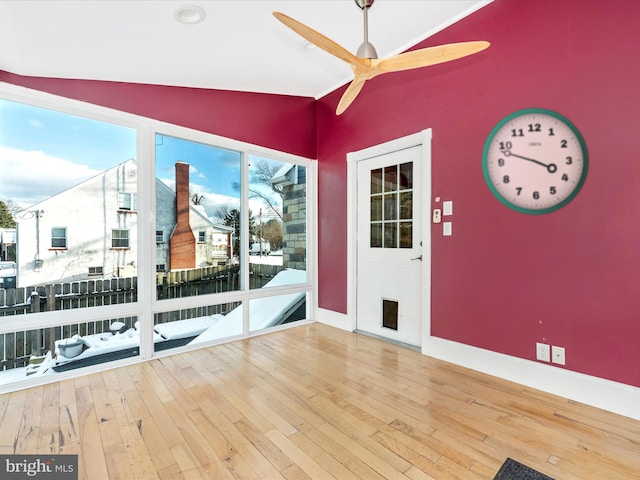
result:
{"hour": 3, "minute": 48}
